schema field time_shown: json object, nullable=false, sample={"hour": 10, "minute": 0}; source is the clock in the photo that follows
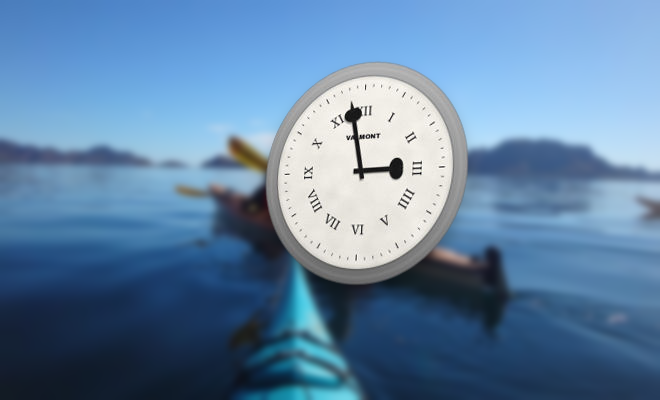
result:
{"hour": 2, "minute": 58}
